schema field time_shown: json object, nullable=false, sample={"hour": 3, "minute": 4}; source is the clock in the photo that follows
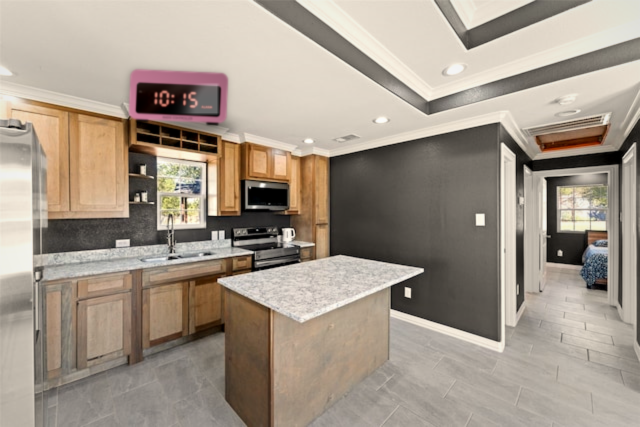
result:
{"hour": 10, "minute": 15}
